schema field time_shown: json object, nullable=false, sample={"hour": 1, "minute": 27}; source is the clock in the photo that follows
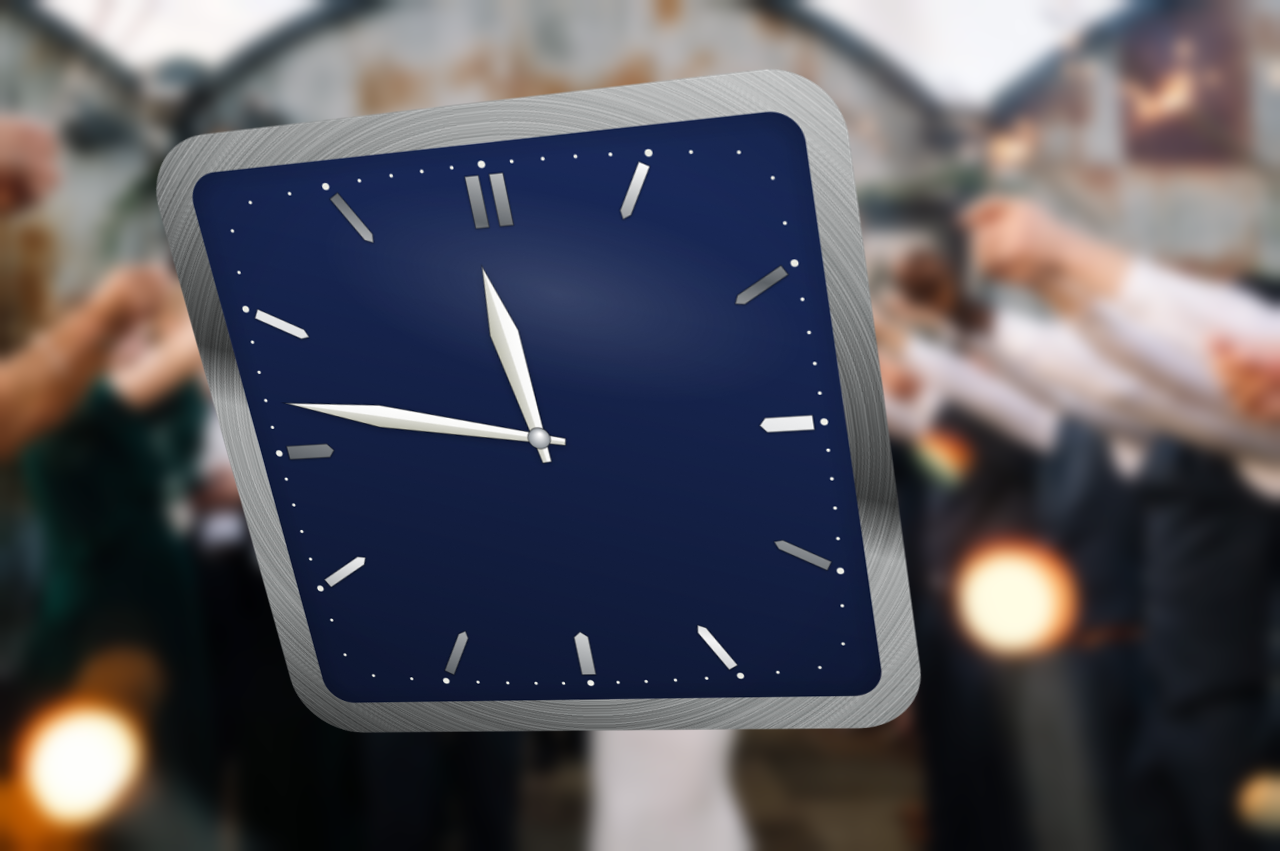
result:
{"hour": 11, "minute": 47}
